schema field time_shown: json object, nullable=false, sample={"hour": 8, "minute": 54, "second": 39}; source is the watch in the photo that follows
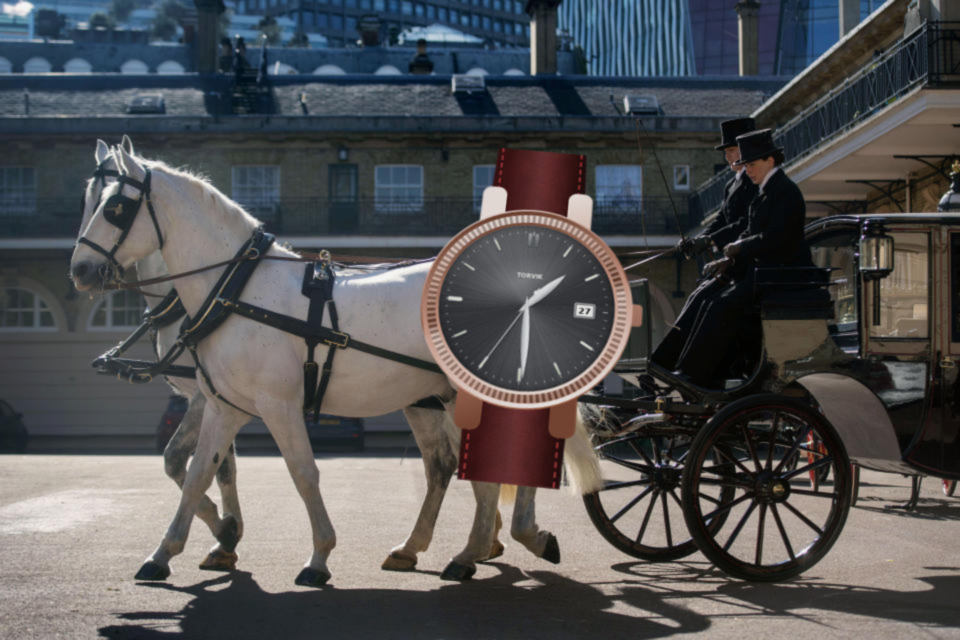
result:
{"hour": 1, "minute": 29, "second": 35}
